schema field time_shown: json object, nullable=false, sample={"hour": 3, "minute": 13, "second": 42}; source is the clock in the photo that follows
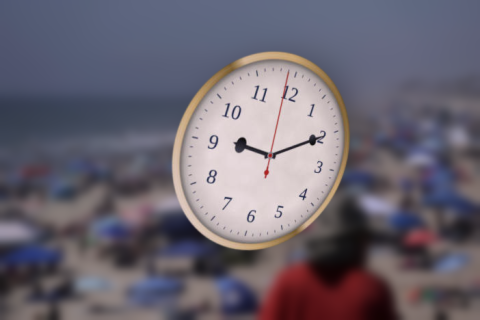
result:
{"hour": 9, "minute": 9, "second": 59}
